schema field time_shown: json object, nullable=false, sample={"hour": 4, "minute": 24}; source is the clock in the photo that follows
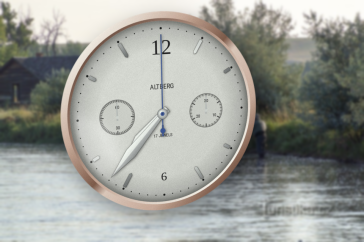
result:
{"hour": 7, "minute": 37}
